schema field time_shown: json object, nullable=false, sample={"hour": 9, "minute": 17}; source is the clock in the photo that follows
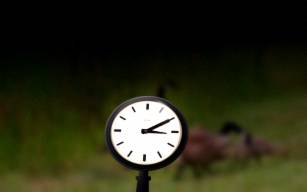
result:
{"hour": 3, "minute": 10}
